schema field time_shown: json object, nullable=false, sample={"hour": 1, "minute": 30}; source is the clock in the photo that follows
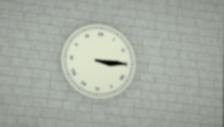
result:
{"hour": 3, "minute": 15}
